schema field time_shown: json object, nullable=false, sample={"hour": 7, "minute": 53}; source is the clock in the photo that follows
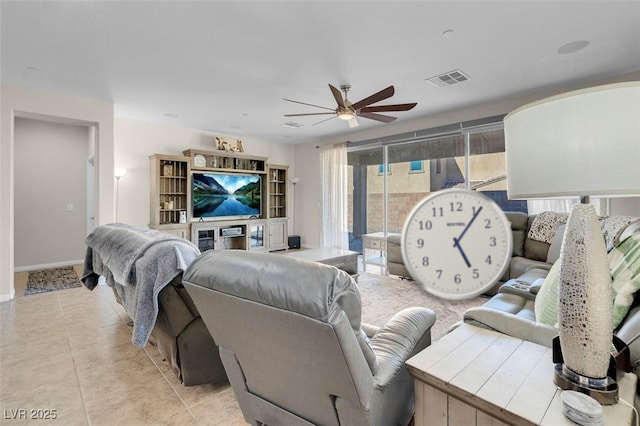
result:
{"hour": 5, "minute": 6}
